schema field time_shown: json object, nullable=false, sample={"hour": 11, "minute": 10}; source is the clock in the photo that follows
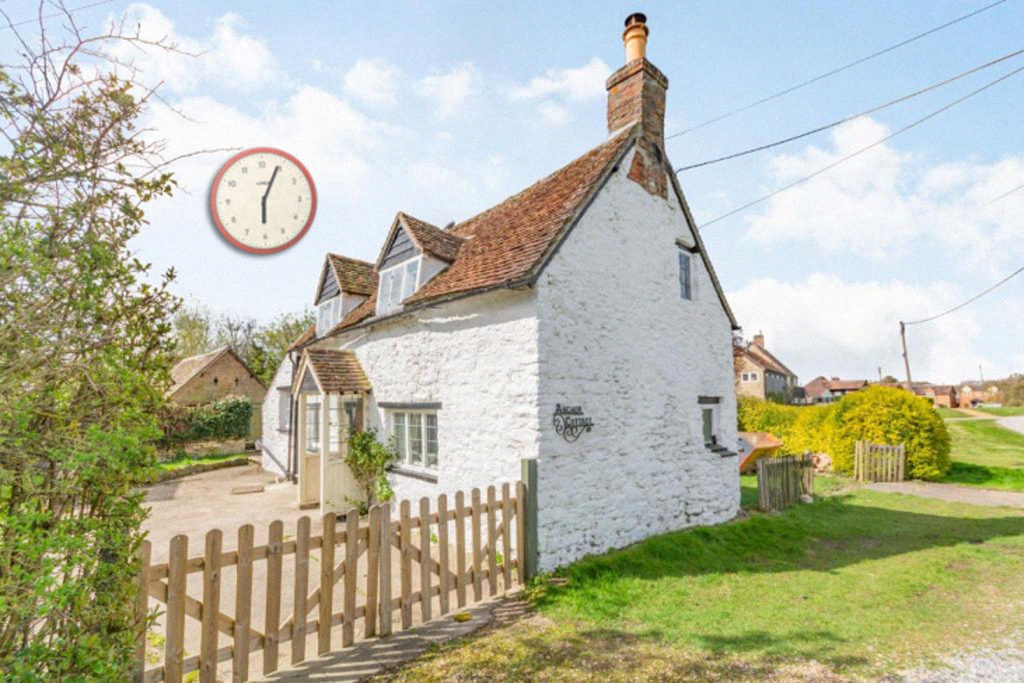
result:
{"hour": 6, "minute": 4}
